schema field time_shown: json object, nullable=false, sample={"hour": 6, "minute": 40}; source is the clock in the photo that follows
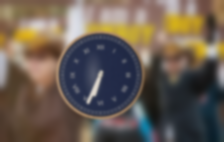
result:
{"hour": 6, "minute": 34}
